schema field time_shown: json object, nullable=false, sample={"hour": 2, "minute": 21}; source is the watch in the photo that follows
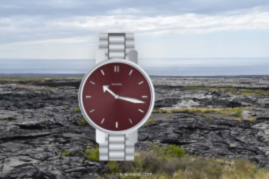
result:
{"hour": 10, "minute": 17}
